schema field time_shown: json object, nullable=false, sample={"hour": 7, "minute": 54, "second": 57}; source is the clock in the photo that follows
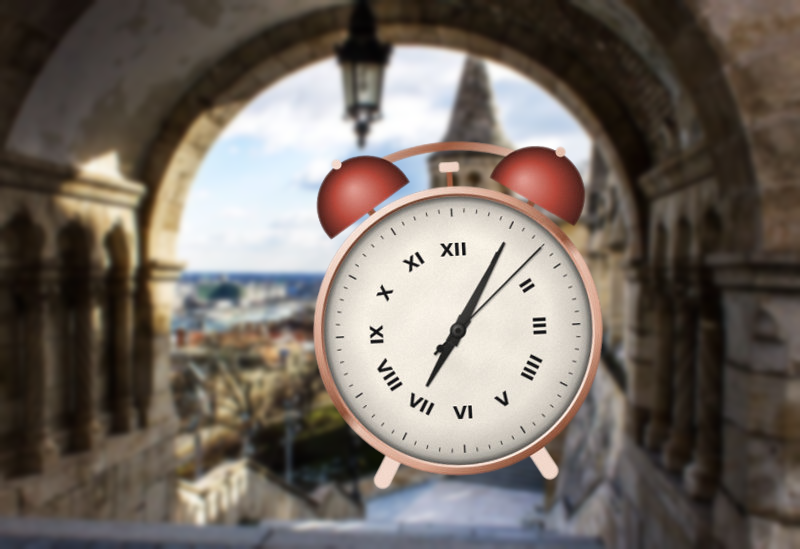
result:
{"hour": 7, "minute": 5, "second": 8}
